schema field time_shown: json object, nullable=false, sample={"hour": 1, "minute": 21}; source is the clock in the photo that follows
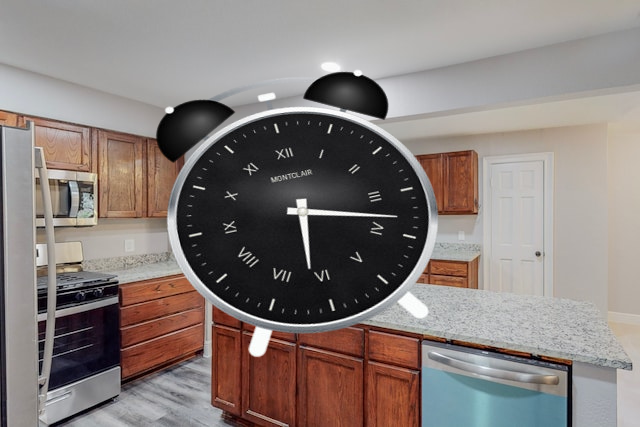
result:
{"hour": 6, "minute": 18}
